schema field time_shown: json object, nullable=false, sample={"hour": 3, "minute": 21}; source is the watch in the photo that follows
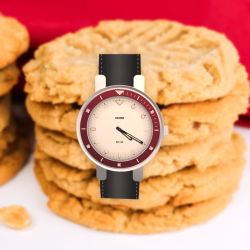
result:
{"hour": 4, "minute": 20}
